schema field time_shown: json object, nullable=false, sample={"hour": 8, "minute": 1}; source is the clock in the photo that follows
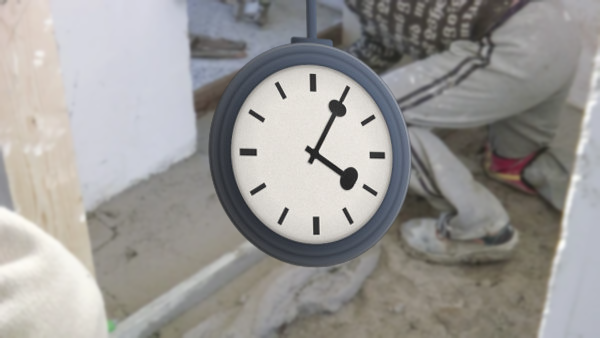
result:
{"hour": 4, "minute": 5}
